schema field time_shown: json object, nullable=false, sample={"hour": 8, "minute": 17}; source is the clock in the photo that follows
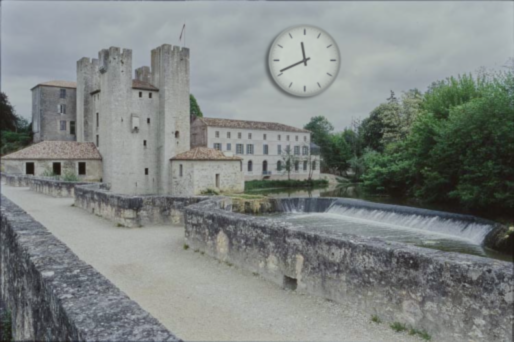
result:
{"hour": 11, "minute": 41}
